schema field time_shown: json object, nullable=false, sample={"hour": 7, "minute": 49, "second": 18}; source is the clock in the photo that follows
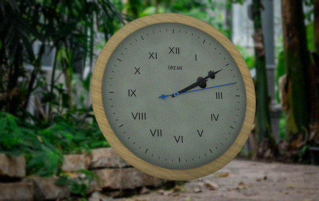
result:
{"hour": 2, "minute": 10, "second": 13}
